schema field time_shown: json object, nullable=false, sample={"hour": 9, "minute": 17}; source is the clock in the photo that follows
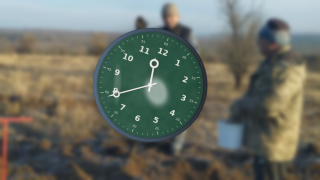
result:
{"hour": 11, "minute": 39}
